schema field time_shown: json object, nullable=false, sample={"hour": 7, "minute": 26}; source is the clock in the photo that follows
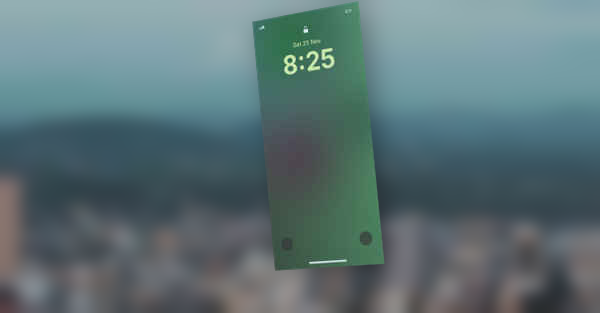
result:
{"hour": 8, "minute": 25}
